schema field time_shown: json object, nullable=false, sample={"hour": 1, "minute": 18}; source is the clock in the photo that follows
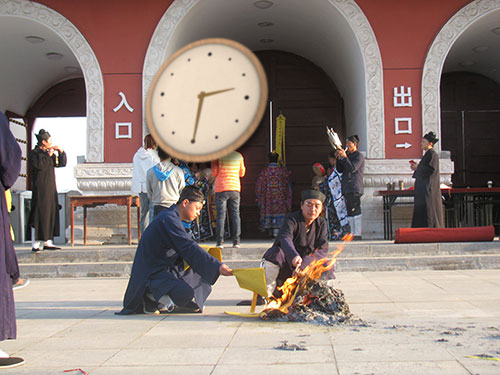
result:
{"hour": 2, "minute": 30}
